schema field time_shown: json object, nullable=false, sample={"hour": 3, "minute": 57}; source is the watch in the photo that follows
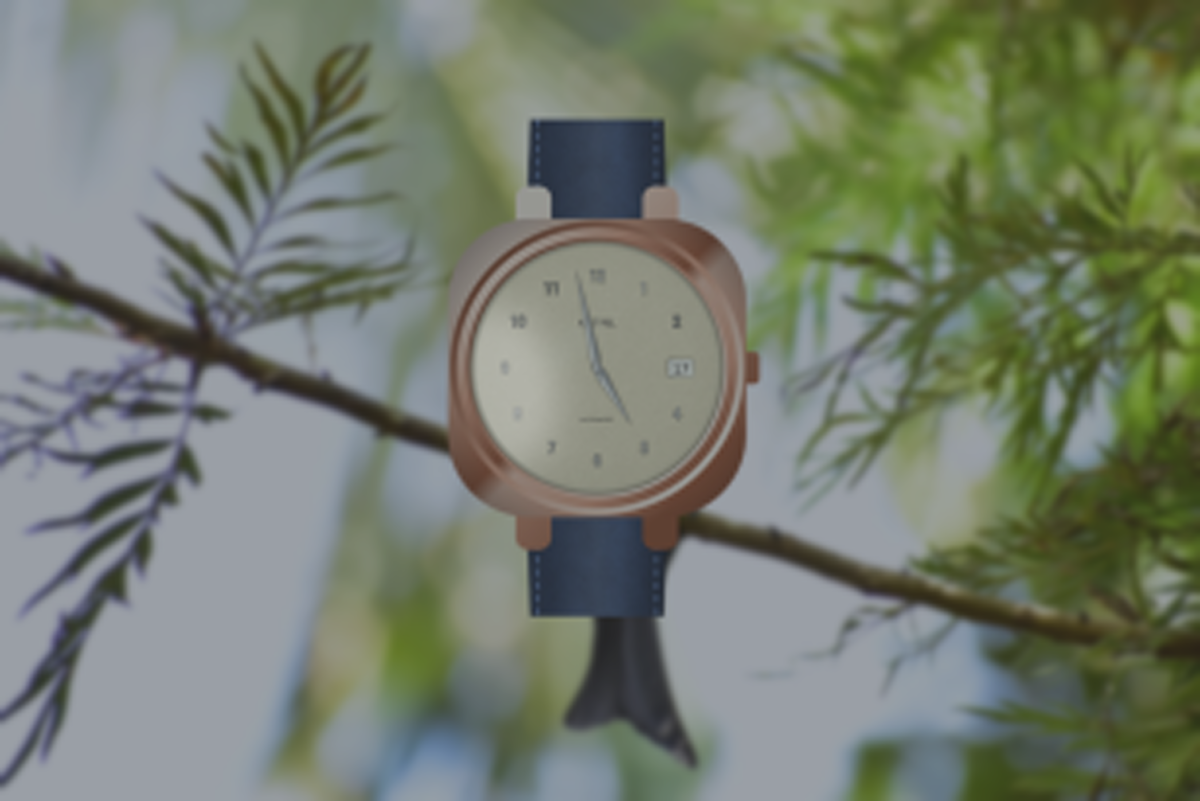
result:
{"hour": 4, "minute": 58}
